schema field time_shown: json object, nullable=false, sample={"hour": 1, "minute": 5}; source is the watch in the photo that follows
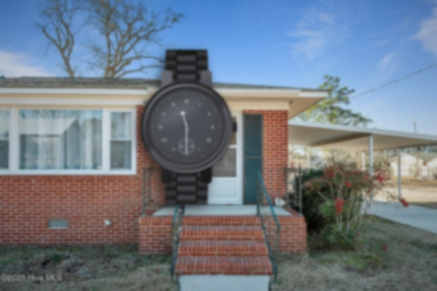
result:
{"hour": 11, "minute": 30}
